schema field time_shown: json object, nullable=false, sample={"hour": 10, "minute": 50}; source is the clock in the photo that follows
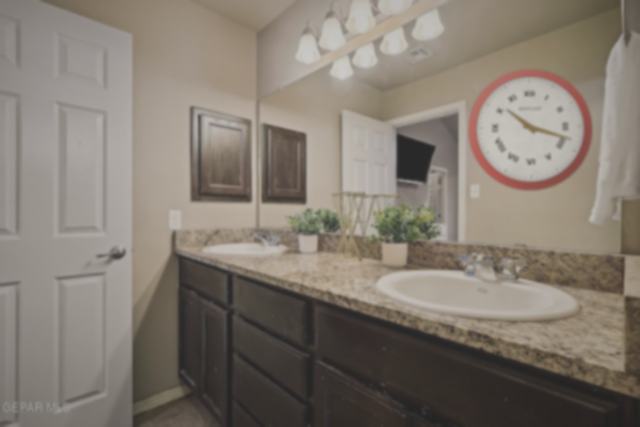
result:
{"hour": 10, "minute": 18}
